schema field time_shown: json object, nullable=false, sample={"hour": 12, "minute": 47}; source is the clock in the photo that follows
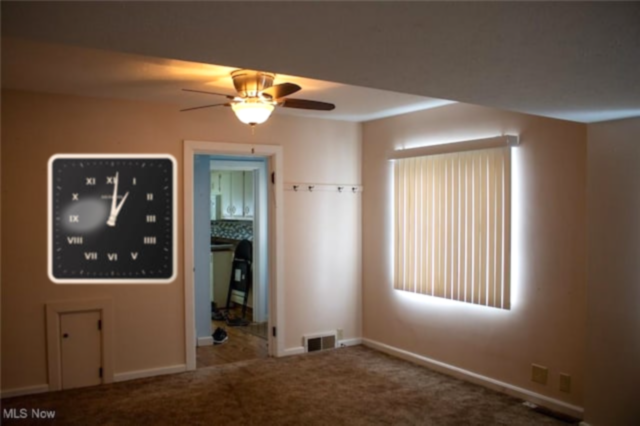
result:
{"hour": 1, "minute": 1}
